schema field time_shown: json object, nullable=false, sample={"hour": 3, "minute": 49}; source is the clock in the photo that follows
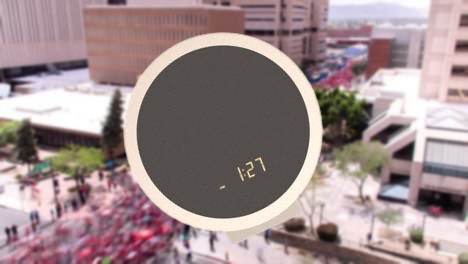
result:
{"hour": 1, "minute": 27}
